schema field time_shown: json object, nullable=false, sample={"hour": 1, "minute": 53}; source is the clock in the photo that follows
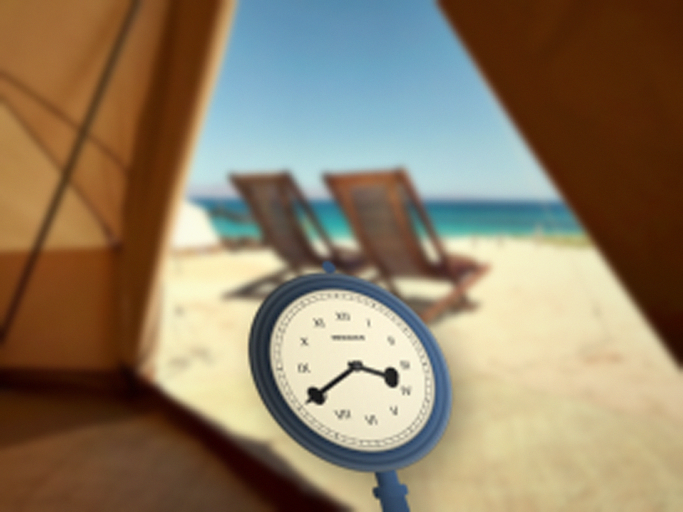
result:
{"hour": 3, "minute": 40}
